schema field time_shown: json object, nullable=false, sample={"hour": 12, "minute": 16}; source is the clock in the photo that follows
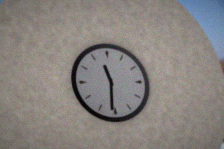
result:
{"hour": 11, "minute": 31}
